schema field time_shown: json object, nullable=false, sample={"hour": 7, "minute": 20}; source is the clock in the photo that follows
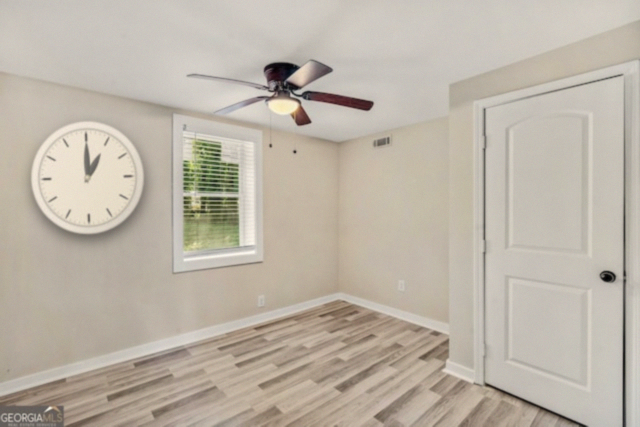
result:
{"hour": 1, "minute": 0}
